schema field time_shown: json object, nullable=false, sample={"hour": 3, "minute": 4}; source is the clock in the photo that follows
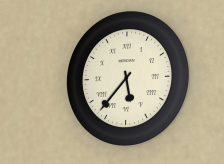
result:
{"hour": 5, "minute": 37}
